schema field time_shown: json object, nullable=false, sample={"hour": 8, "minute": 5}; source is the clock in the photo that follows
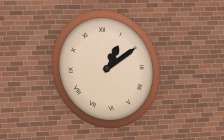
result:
{"hour": 1, "minute": 10}
